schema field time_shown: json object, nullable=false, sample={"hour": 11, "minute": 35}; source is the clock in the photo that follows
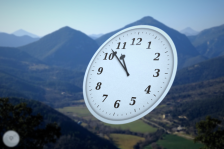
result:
{"hour": 10, "minute": 52}
